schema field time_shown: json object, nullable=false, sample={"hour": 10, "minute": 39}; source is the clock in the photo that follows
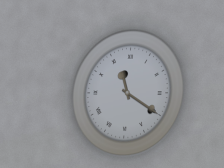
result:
{"hour": 11, "minute": 20}
